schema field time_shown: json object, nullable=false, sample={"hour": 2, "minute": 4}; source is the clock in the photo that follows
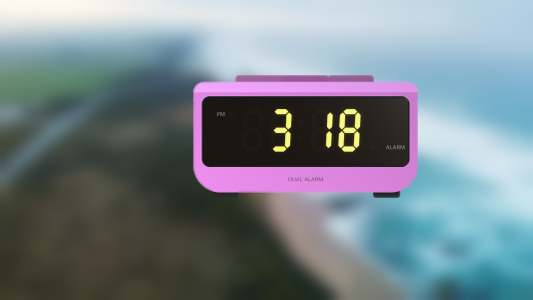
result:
{"hour": 3, "minute": 18}
